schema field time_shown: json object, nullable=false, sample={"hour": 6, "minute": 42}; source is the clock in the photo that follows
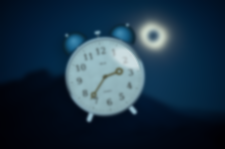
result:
{"hour": 2, "minute": 37}
